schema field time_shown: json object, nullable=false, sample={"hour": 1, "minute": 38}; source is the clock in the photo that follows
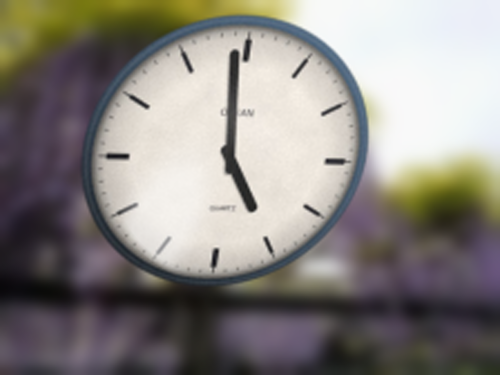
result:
{"hour": 4, "minute": 59}
